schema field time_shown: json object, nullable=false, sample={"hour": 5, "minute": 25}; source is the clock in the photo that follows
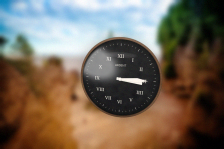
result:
{"hour": 3, "minute": 15}
